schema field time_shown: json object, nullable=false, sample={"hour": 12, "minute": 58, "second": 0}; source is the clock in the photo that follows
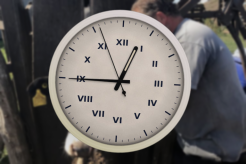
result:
{"hour": 12, "minute": 44, "second": 56}
